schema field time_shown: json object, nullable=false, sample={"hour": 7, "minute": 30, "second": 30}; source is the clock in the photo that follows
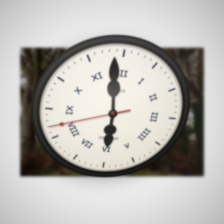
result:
{"hour": 5, "minute": 58, "second": 42}
